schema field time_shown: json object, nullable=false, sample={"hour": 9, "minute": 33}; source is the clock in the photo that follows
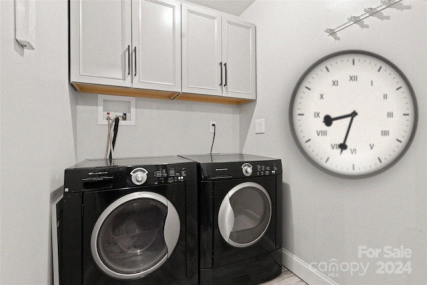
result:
{"hour": 8, "minute": 33}
